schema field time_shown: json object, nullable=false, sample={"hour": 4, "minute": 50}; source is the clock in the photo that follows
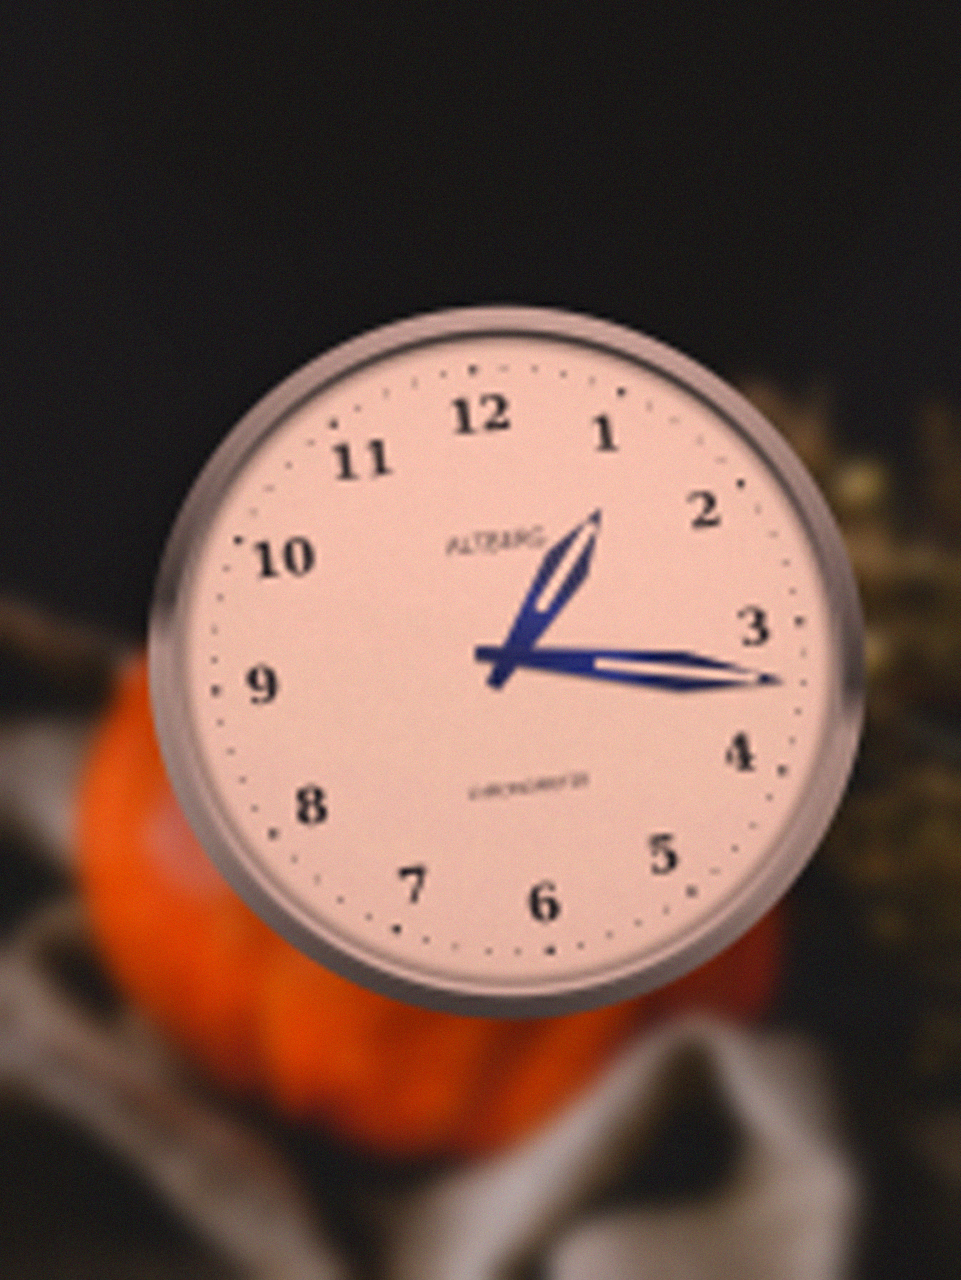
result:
{"hour": 1, "minute": 17}
